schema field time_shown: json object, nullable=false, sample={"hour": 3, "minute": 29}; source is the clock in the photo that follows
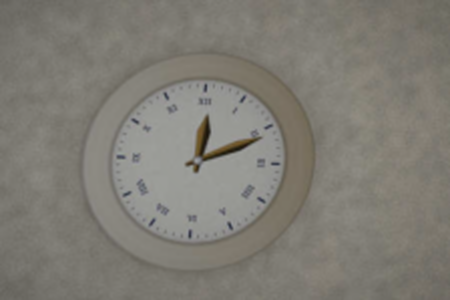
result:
{"hour": 12, "minute": 11}
